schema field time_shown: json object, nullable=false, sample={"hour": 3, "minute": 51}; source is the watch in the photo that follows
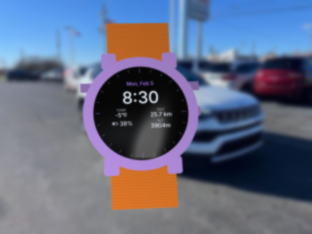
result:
{"hour": 8, "minute": 30}
